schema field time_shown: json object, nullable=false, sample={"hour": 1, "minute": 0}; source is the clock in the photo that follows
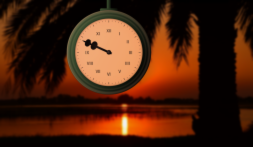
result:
{"hour": 9, "minute": 49}
